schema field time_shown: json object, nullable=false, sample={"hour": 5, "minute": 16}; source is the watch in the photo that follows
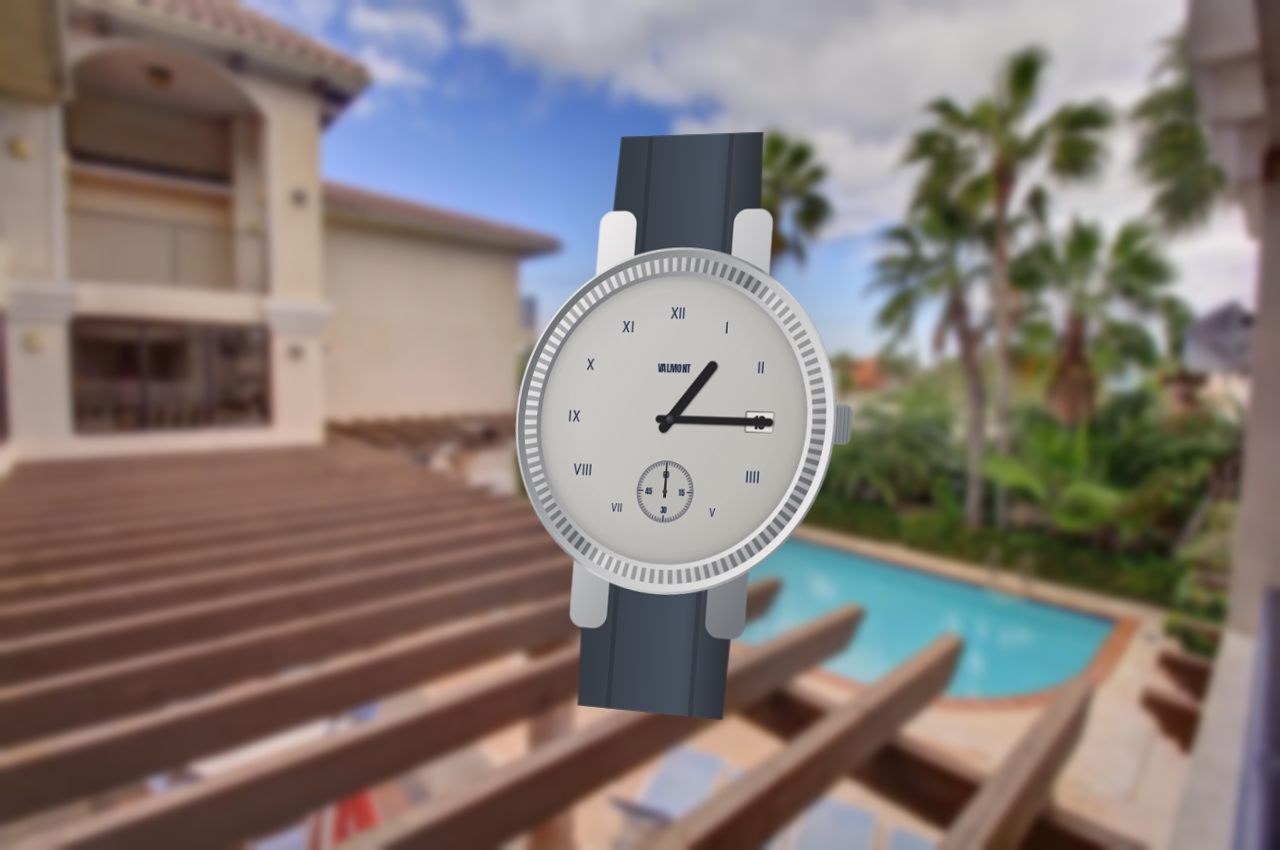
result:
{"hour": 1, "minute": 15}
